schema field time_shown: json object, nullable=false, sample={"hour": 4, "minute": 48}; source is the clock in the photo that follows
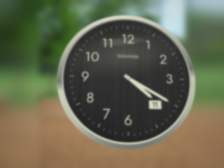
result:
{"hour": 4, "minute": 20}
